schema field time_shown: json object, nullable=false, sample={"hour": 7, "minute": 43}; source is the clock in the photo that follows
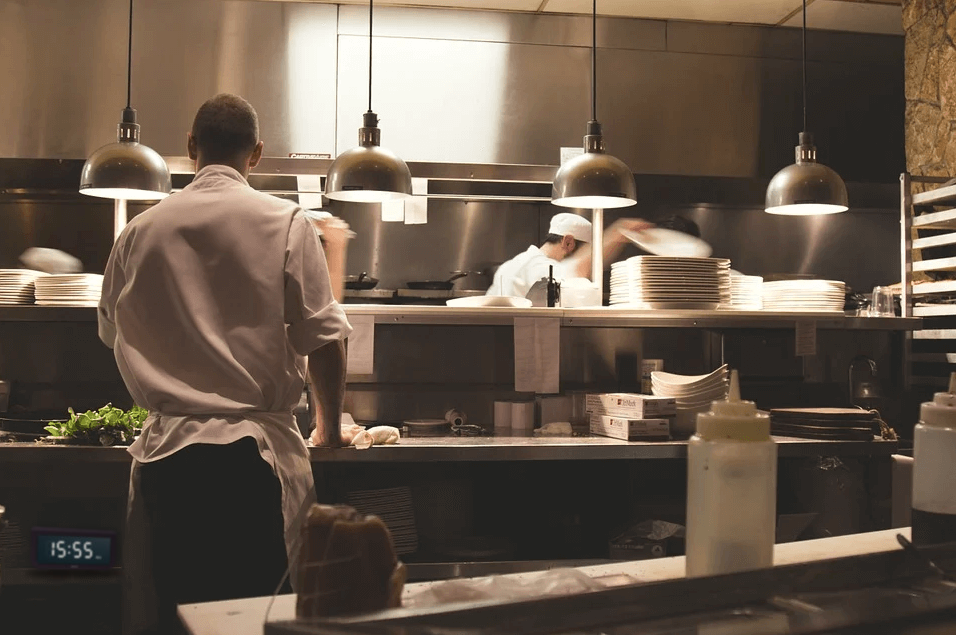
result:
{"hour": 15, "minute": 55}
